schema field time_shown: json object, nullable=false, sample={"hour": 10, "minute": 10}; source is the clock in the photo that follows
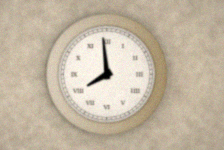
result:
{"hour": 7, "minute": 59}
